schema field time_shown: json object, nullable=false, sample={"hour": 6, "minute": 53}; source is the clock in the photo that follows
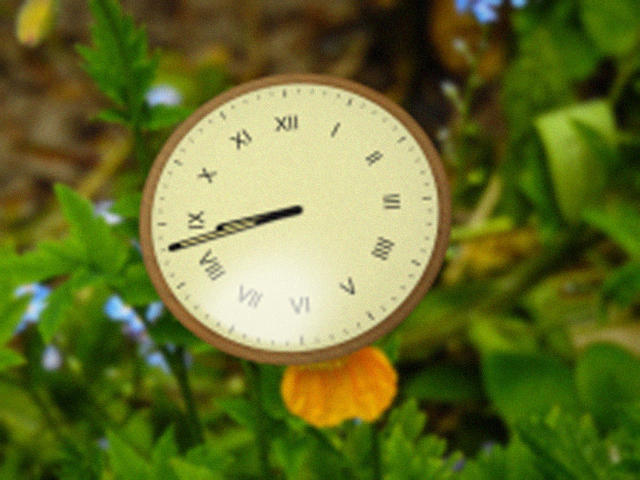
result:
{"hour": 8, "minute": 43}
